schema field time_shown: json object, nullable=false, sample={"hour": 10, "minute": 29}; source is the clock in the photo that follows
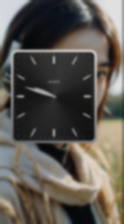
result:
{"hour": 9, "minute": 48}
